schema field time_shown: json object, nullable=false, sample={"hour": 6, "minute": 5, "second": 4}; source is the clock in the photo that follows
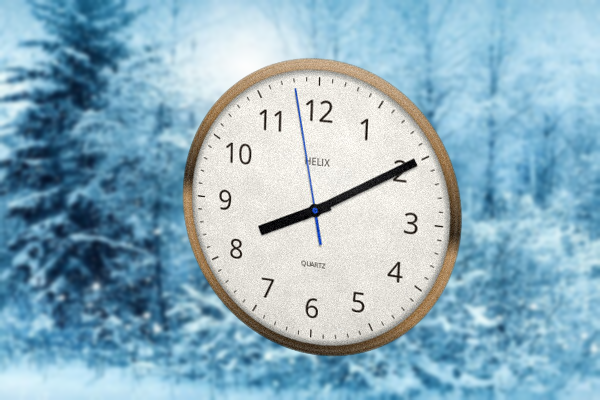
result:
{"hour": 8, "minute": 9, "second": 58}
